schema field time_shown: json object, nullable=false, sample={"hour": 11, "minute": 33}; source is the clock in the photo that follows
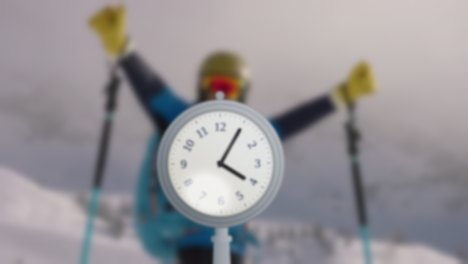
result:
{"hour": 4, "minute": 5}
